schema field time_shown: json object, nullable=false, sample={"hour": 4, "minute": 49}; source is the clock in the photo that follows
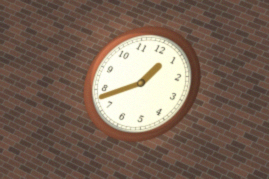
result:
{"hour": 12, "minute": 38}
